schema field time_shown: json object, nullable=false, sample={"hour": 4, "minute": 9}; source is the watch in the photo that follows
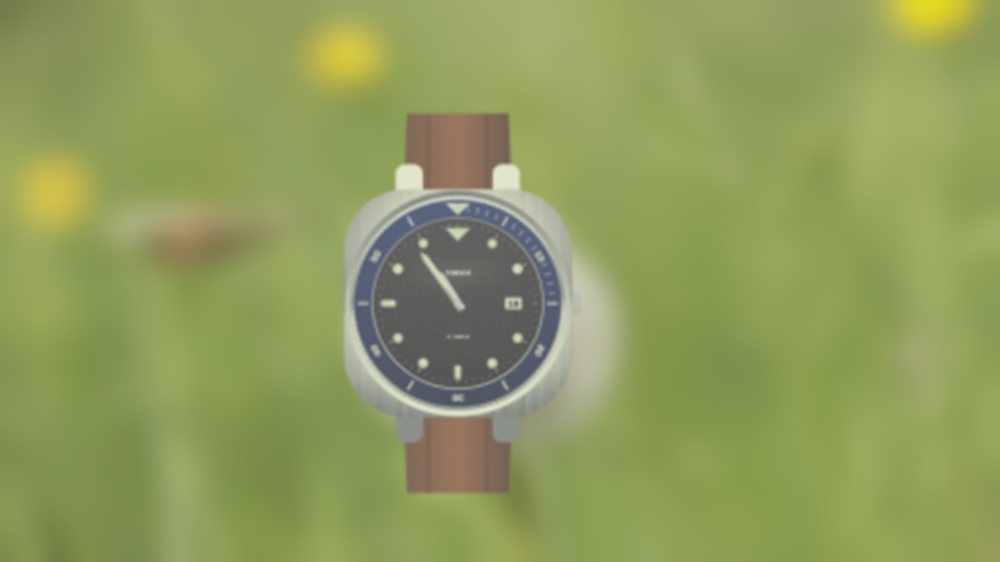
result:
{"hour": 10, "minute": 54}
